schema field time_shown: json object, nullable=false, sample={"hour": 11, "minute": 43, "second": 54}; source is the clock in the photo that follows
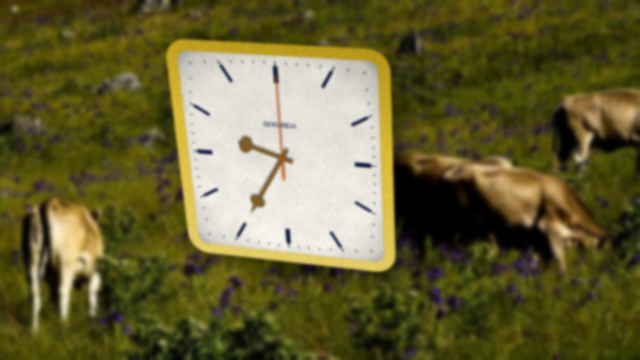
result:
{"hour": 9, "minute": 35, "second": 0}
